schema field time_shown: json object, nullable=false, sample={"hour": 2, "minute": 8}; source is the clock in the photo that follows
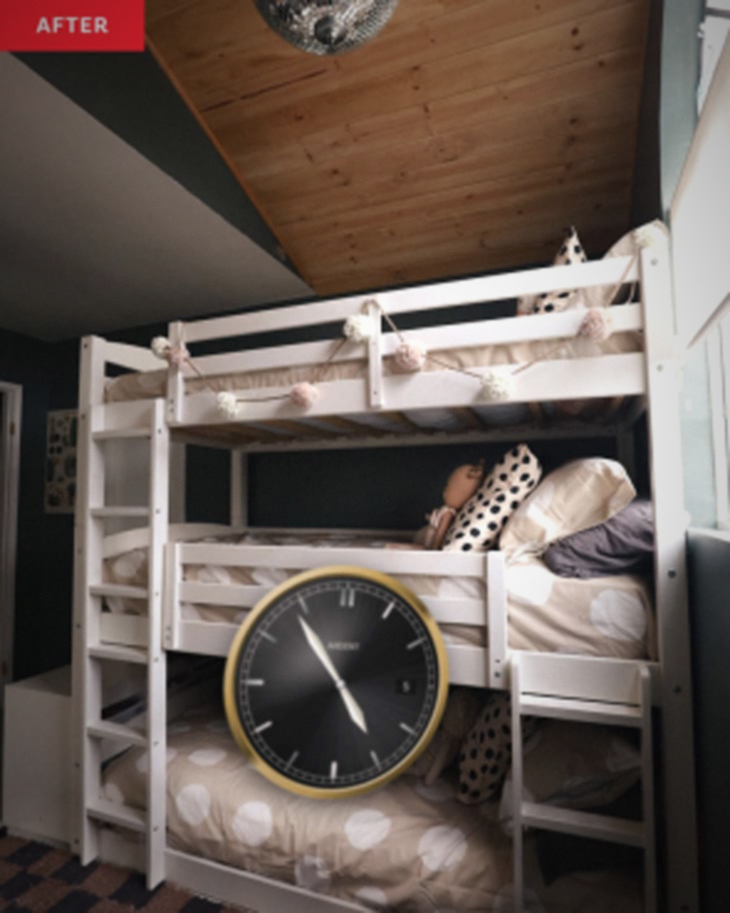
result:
{"hour": 4, "minute": 54}
